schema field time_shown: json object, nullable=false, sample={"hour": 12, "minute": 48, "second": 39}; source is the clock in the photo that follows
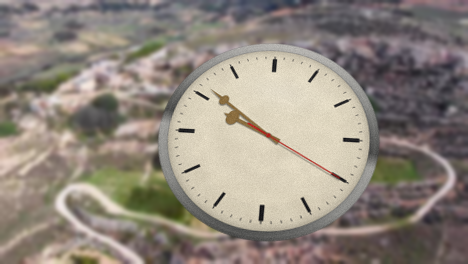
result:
{"hour": 9, "minute": 51, "second": 20}
